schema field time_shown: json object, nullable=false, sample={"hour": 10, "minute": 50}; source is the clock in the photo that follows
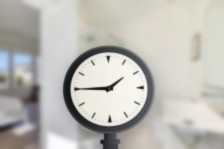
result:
{"hour": 1, "minute": 45}
